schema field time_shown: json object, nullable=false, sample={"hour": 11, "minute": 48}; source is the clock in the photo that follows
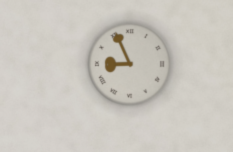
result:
{"hour": 8, "minute": 56}
